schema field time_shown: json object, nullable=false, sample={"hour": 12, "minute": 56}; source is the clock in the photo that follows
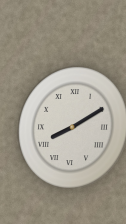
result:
{"hour": 8, "minute": 10}
